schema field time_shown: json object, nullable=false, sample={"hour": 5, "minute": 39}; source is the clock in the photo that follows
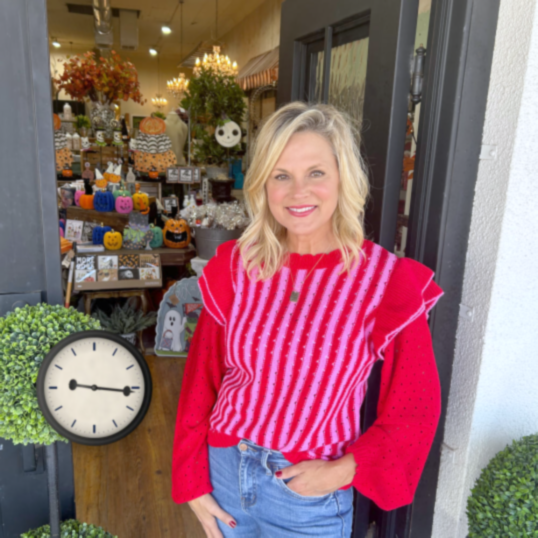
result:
{"hour": 9, "minute": 16}
